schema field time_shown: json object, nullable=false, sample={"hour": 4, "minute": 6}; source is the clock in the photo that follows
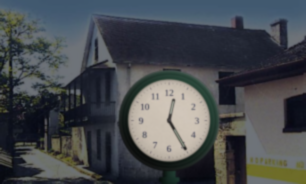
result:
{"hour": 12, "minute": 25}
